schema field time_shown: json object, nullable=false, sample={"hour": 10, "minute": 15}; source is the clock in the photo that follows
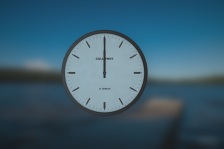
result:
{"hour": 12, "minute": 0}
